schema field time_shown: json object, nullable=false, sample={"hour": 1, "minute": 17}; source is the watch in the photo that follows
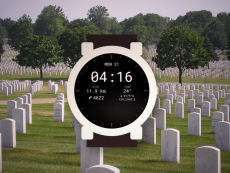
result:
{"hour": 4, "minute": 16}
